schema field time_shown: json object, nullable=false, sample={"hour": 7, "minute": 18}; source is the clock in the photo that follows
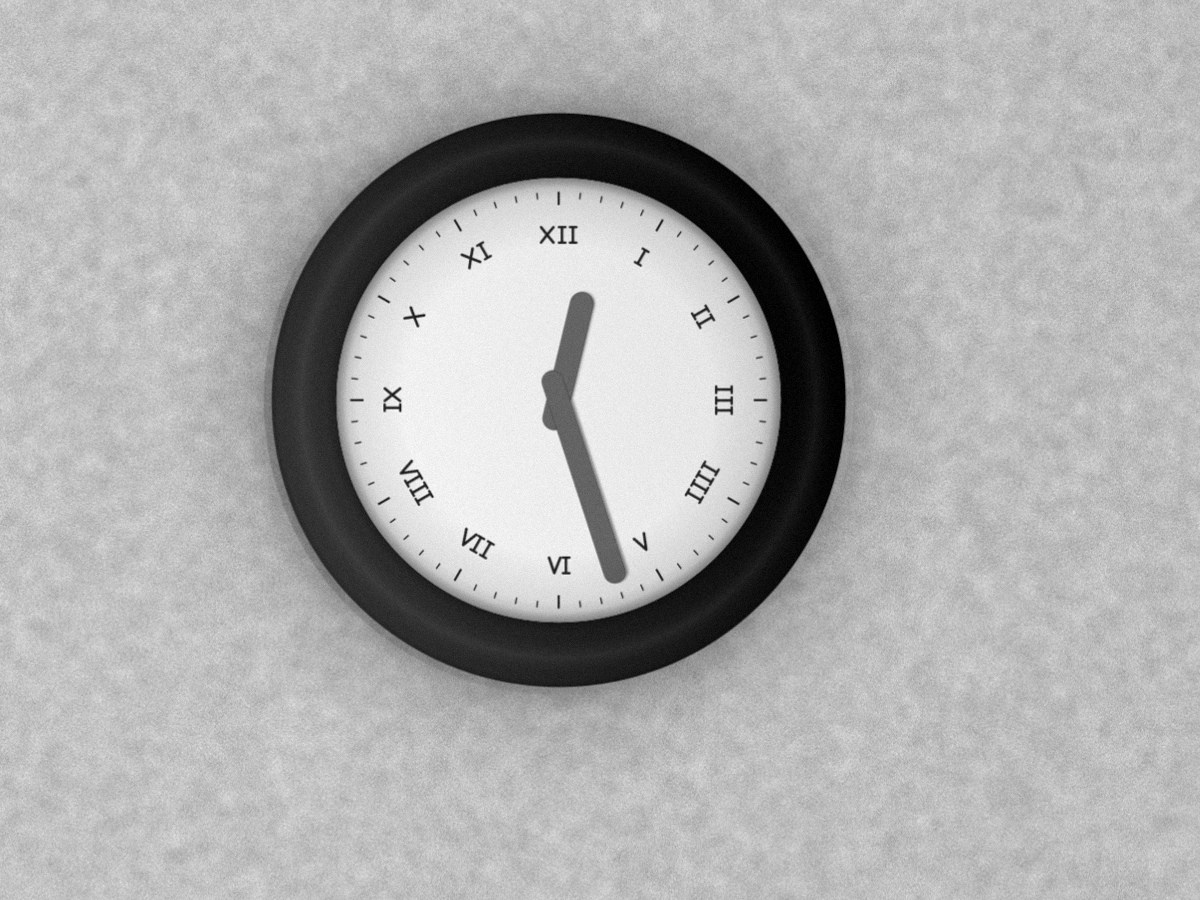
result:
{"hour": 12, "minute": 27}
